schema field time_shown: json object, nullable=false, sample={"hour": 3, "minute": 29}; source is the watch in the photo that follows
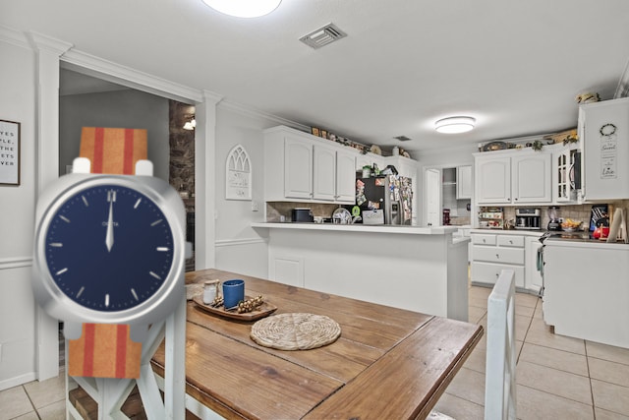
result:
{"hour": 12, "minute": 0}
